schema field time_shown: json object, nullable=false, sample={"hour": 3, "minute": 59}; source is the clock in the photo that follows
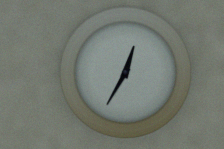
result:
{"hour": 12, "minute": 35}
